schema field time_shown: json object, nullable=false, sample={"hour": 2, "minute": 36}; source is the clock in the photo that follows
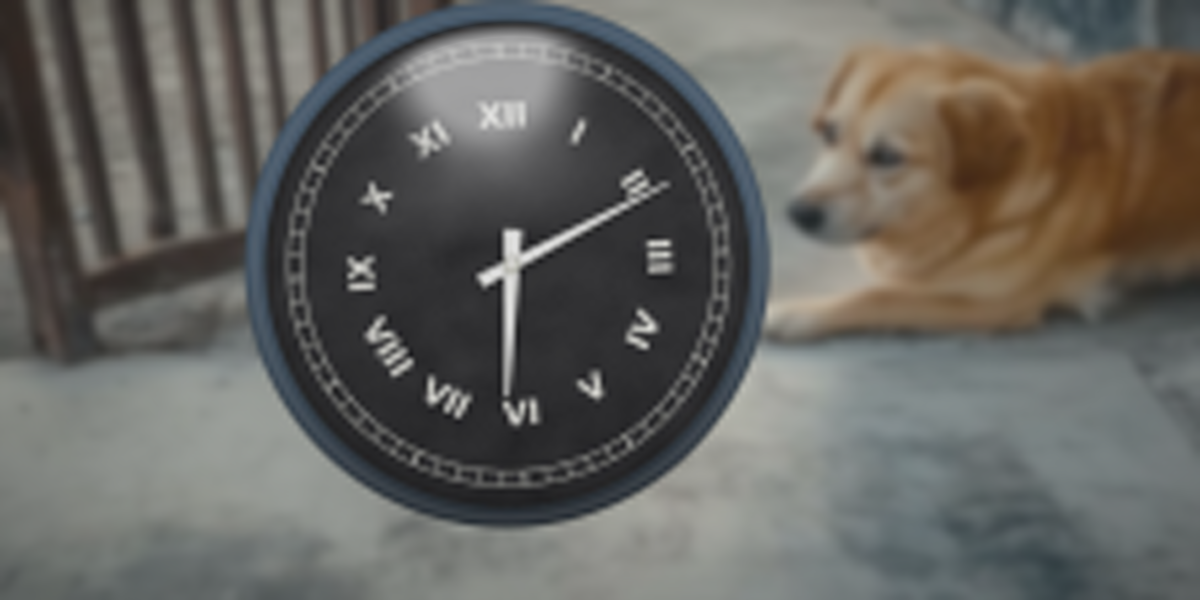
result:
{"hour": 6, "minute": 11}
